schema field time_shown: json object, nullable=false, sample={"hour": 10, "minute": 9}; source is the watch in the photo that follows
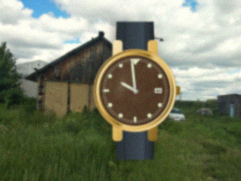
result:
{"hour": 9, "minute": 59}
